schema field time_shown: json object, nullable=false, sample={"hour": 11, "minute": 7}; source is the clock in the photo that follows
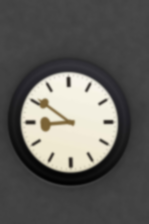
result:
{"hour": 8, "minute": 51}
